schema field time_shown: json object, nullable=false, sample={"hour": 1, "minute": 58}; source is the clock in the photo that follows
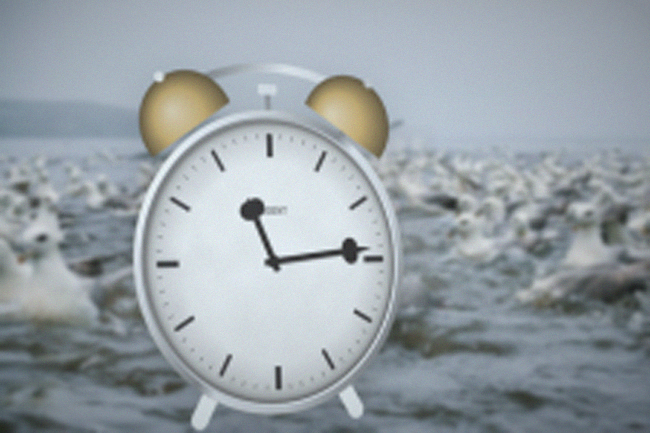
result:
{"hour": 11, "minute": 14}
